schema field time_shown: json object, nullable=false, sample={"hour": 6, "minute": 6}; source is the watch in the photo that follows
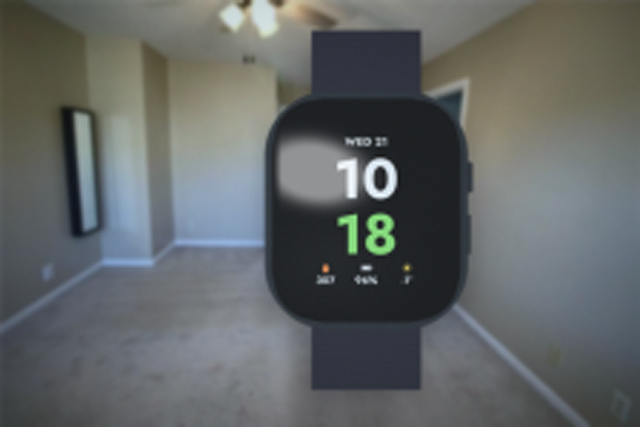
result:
{"hour": 10, "minute": 18}
